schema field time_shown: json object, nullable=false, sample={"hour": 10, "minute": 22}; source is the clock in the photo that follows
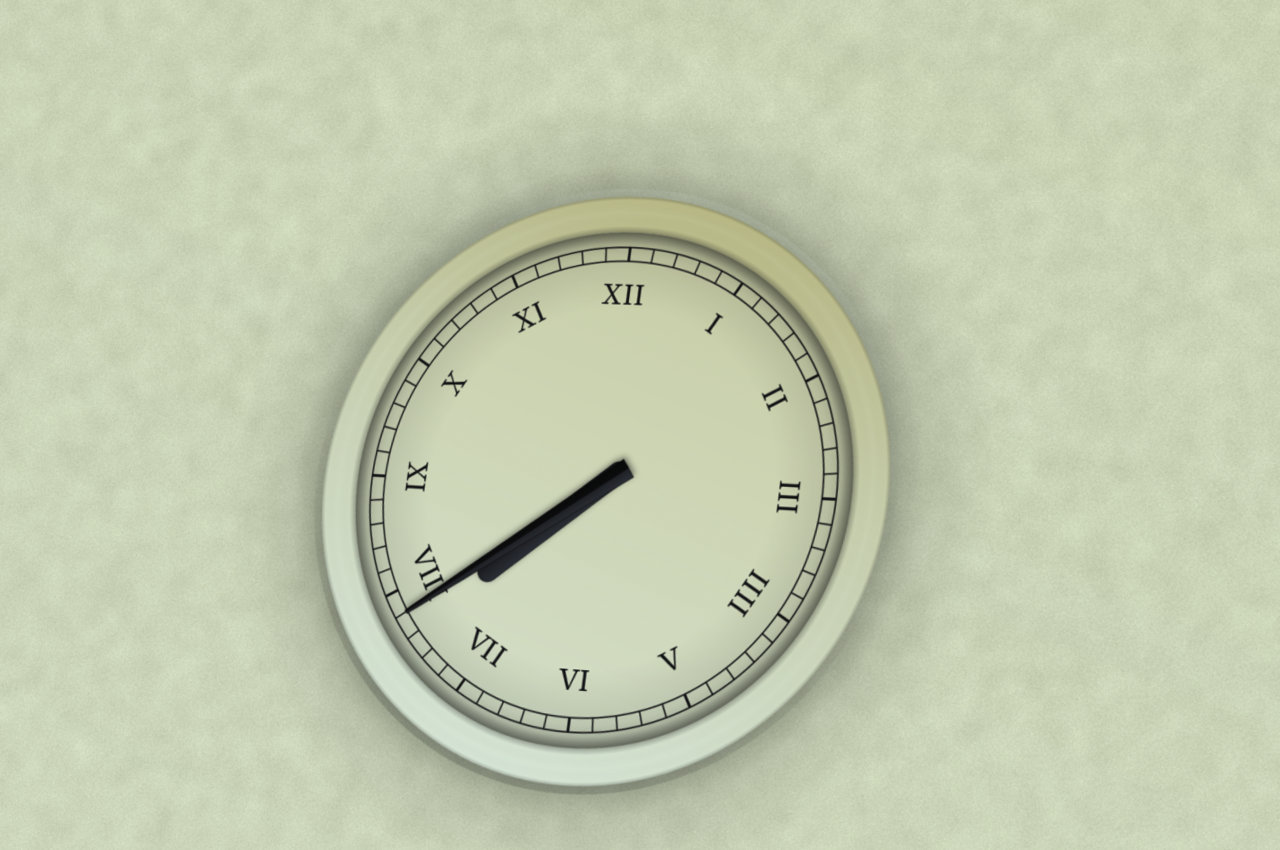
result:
{"hour": 7, "minute": 39}
